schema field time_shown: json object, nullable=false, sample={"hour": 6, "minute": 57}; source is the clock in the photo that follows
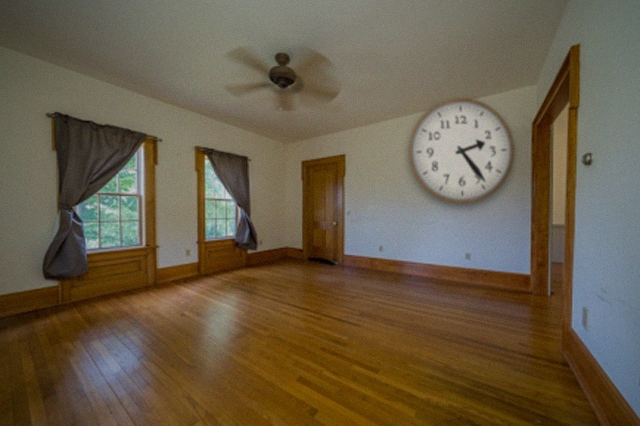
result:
{"hour": 2, "minute": 24}
